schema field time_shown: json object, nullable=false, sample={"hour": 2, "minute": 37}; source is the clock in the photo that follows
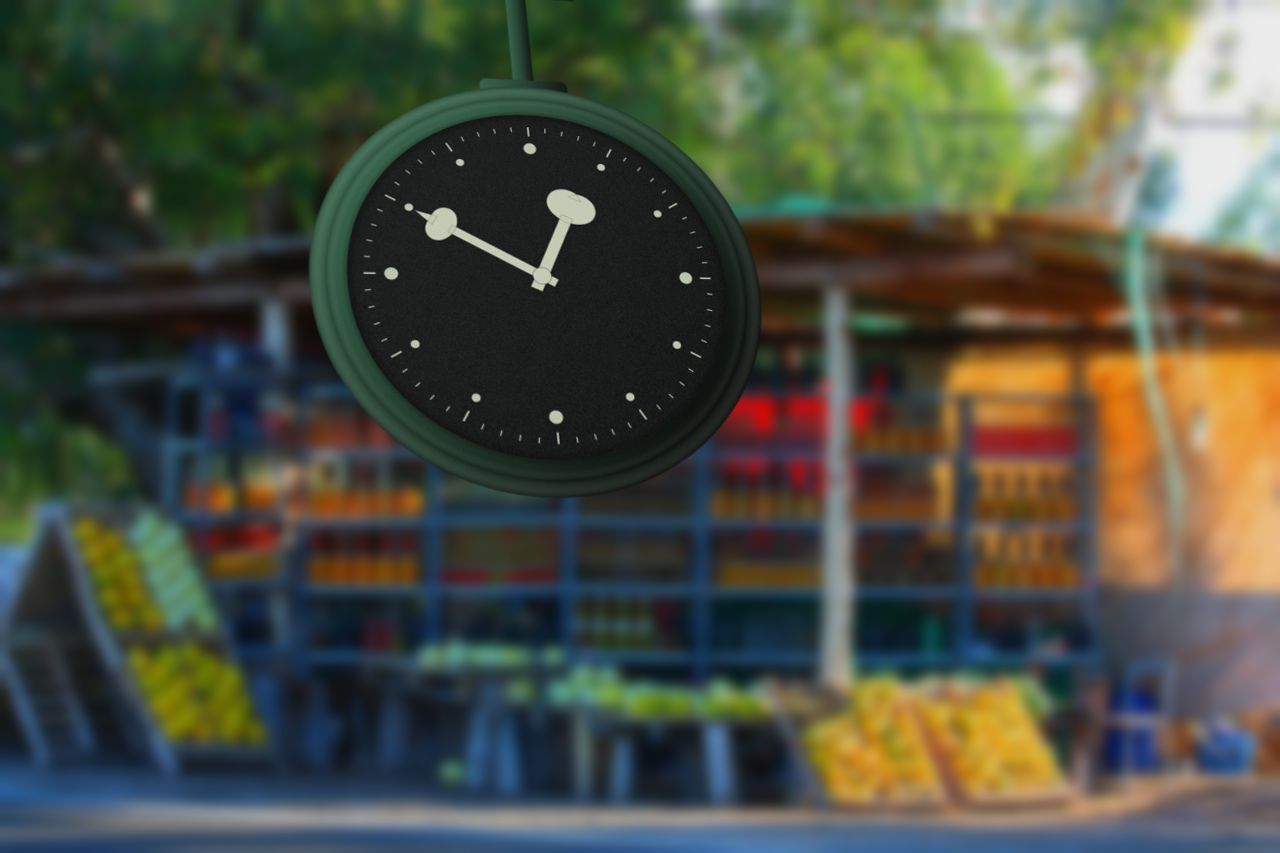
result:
{"hour": 12, "minute": 50}
